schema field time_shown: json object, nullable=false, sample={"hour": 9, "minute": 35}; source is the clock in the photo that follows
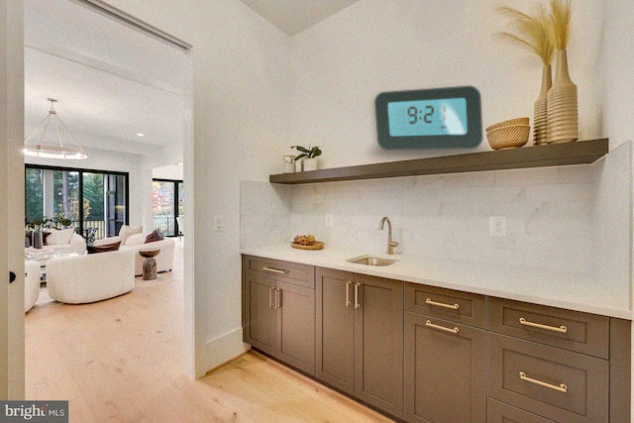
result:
{"hour": 9, "minute": 21}
